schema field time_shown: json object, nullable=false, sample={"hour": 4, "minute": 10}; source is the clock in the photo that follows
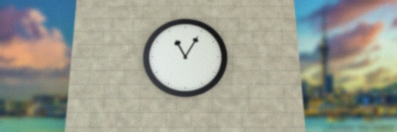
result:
{"hour": 11, "minute": 5}
